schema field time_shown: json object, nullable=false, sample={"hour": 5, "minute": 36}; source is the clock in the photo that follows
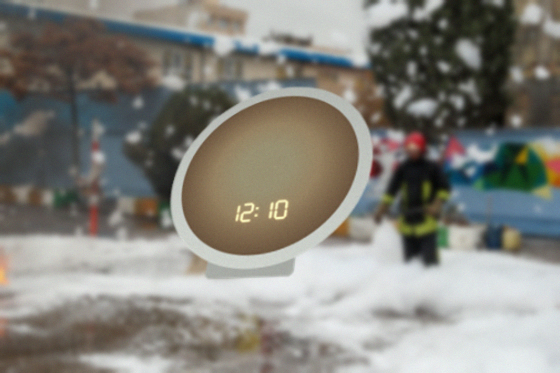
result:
{"hour": 12, "minute": 10}
